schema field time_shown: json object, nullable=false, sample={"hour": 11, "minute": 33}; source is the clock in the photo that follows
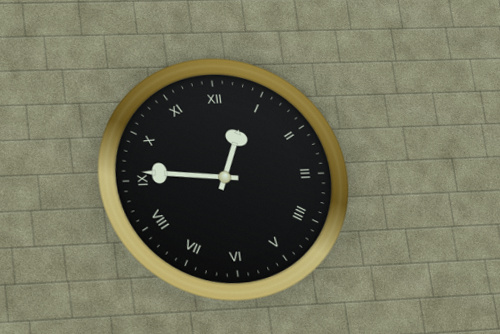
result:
{"hour": 12, "minute": 46}
